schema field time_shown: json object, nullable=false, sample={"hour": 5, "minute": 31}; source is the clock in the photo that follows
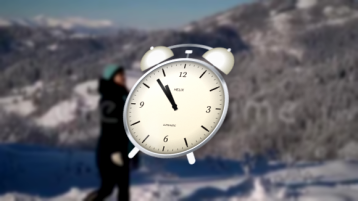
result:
{"hour": 10, "minute": 53}
